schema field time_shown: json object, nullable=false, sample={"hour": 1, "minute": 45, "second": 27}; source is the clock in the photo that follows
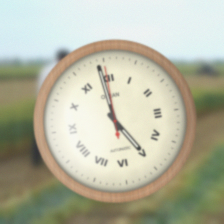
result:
{"hour": 4, "minute": 59, "second": 0}
